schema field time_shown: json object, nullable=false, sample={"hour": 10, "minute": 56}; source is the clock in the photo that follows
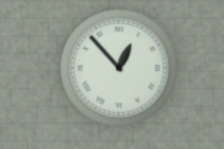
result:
{"hour": 12, "minute": 53}
